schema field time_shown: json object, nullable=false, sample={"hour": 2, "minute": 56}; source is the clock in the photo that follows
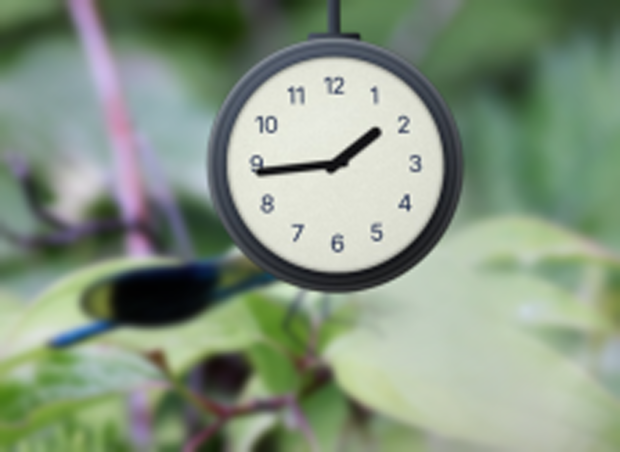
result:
{"hour": 1, "minute": 44}
